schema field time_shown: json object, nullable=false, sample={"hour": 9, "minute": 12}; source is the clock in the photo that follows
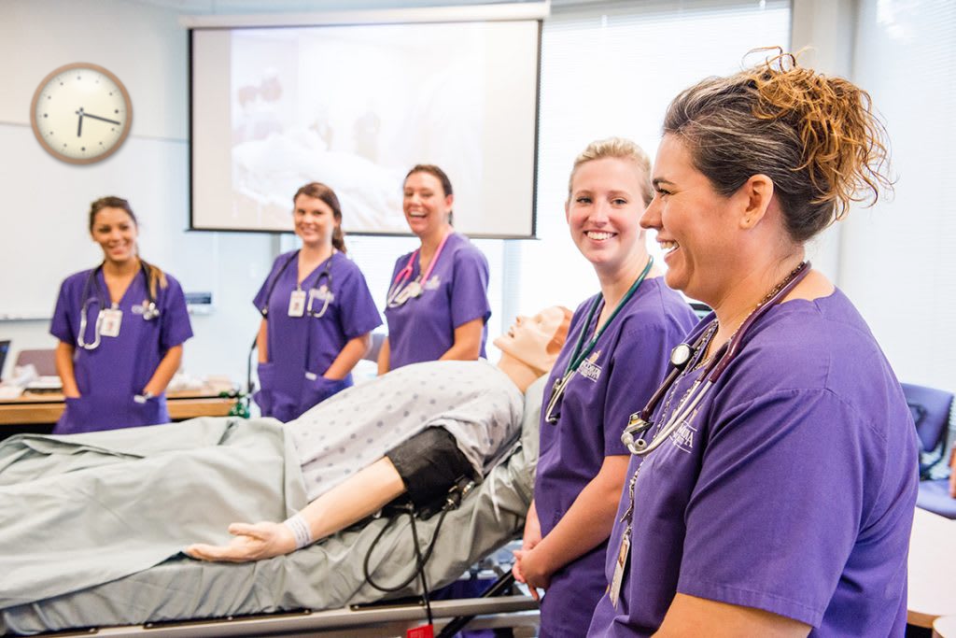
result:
{"hour": 6, "minute": 18}
